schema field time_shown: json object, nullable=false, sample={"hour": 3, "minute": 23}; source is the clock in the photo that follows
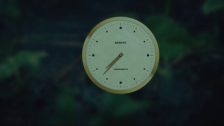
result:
{"hour": 7, "minute": 37}
